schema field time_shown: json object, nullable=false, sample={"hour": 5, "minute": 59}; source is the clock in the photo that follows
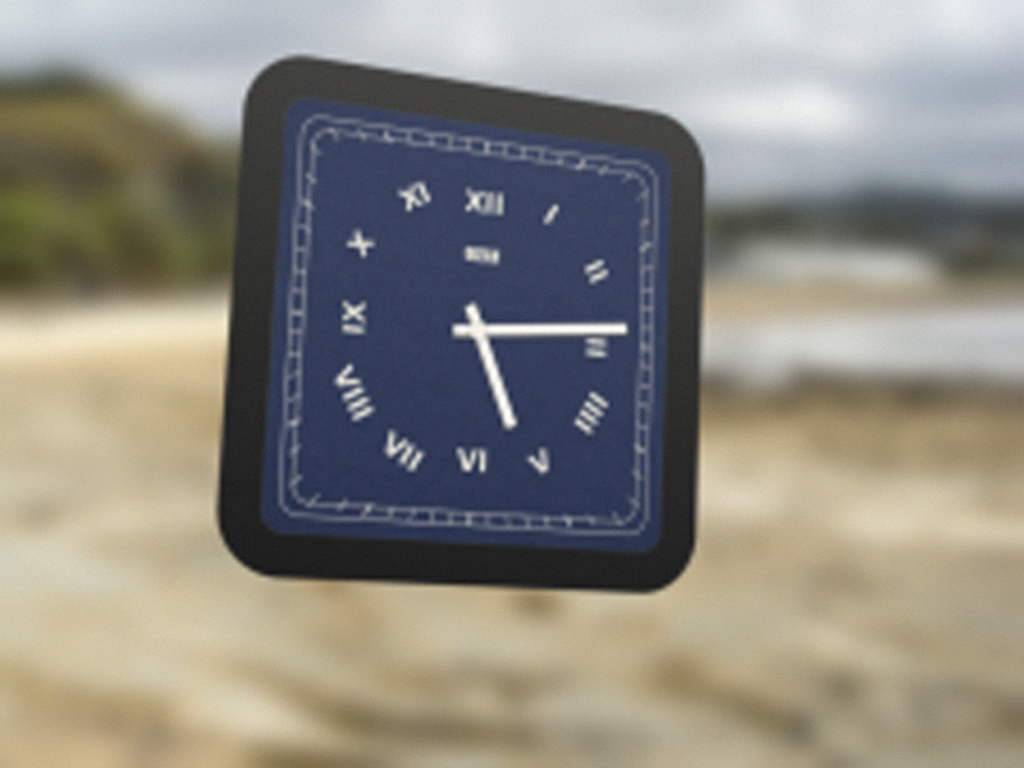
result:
{"hour": 5, "minute": 14}
